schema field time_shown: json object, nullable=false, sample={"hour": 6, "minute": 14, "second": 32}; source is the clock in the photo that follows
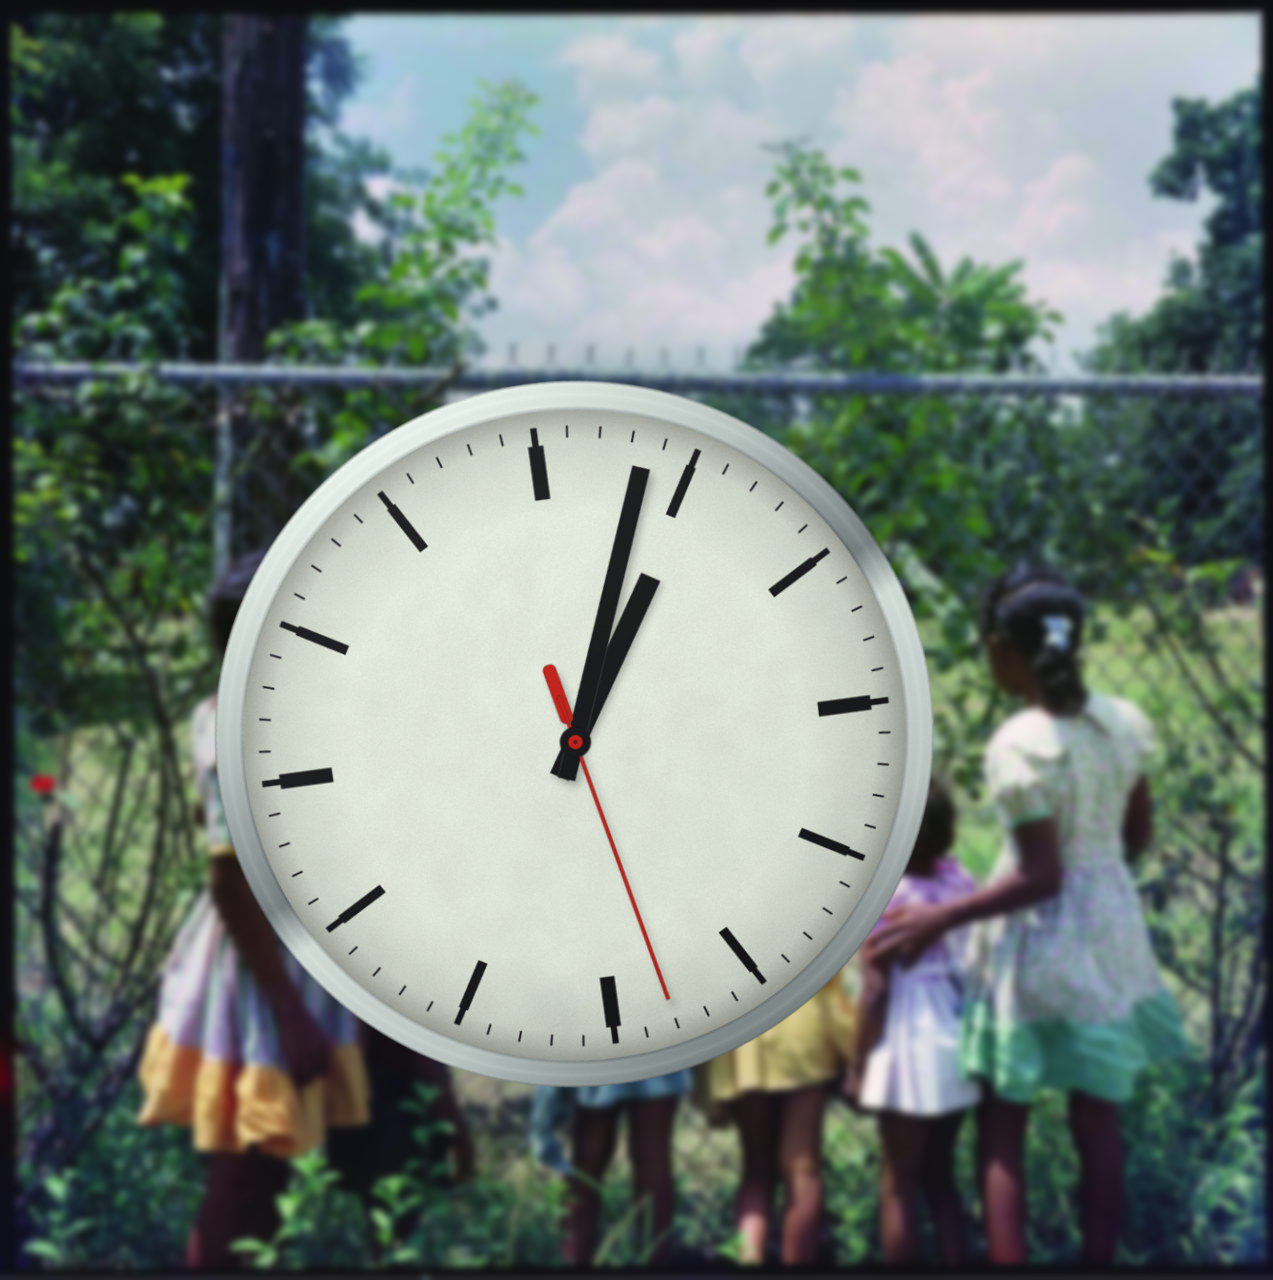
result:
{"hour": 1, "minute": 3, "second": 28}
